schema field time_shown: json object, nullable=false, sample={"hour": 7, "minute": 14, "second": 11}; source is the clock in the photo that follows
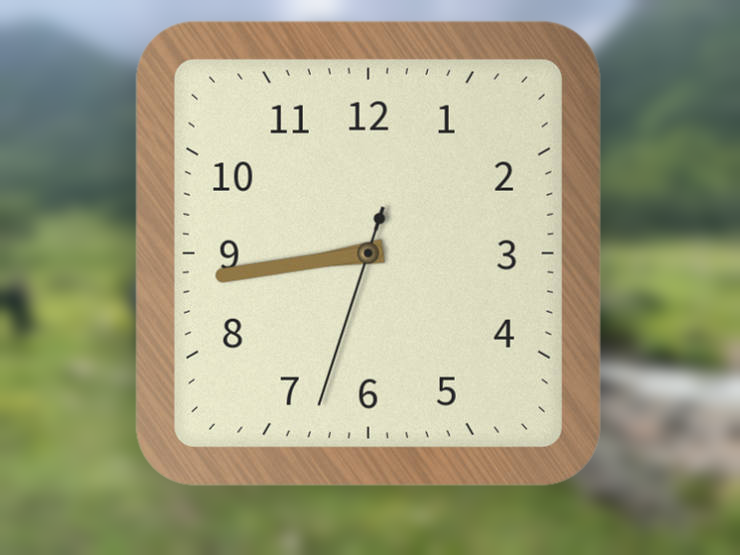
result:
{"hour": 8, "minute": 43, "second": 33}
